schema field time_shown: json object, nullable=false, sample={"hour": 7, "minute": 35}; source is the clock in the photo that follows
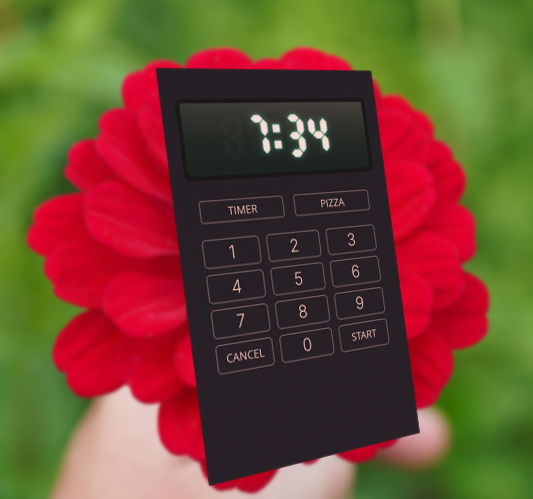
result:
{"hour": 7, "minute": 34}
